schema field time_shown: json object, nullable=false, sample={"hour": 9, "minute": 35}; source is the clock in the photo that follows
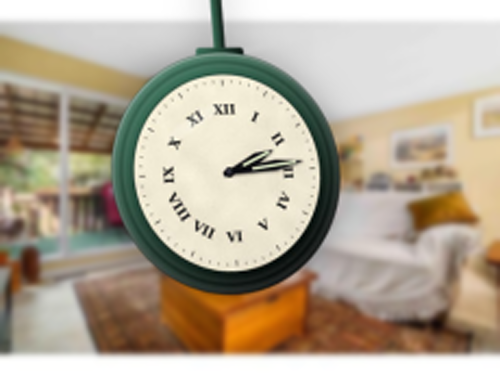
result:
{"hour": 2, "minute": 14}
